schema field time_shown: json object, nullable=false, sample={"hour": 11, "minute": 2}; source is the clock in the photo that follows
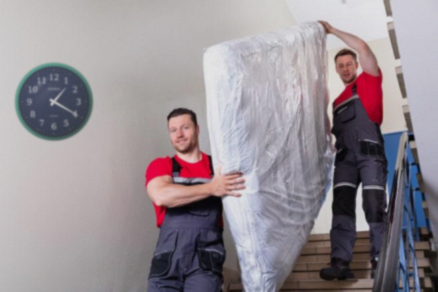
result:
{"hour": 1, "minute": 20}
